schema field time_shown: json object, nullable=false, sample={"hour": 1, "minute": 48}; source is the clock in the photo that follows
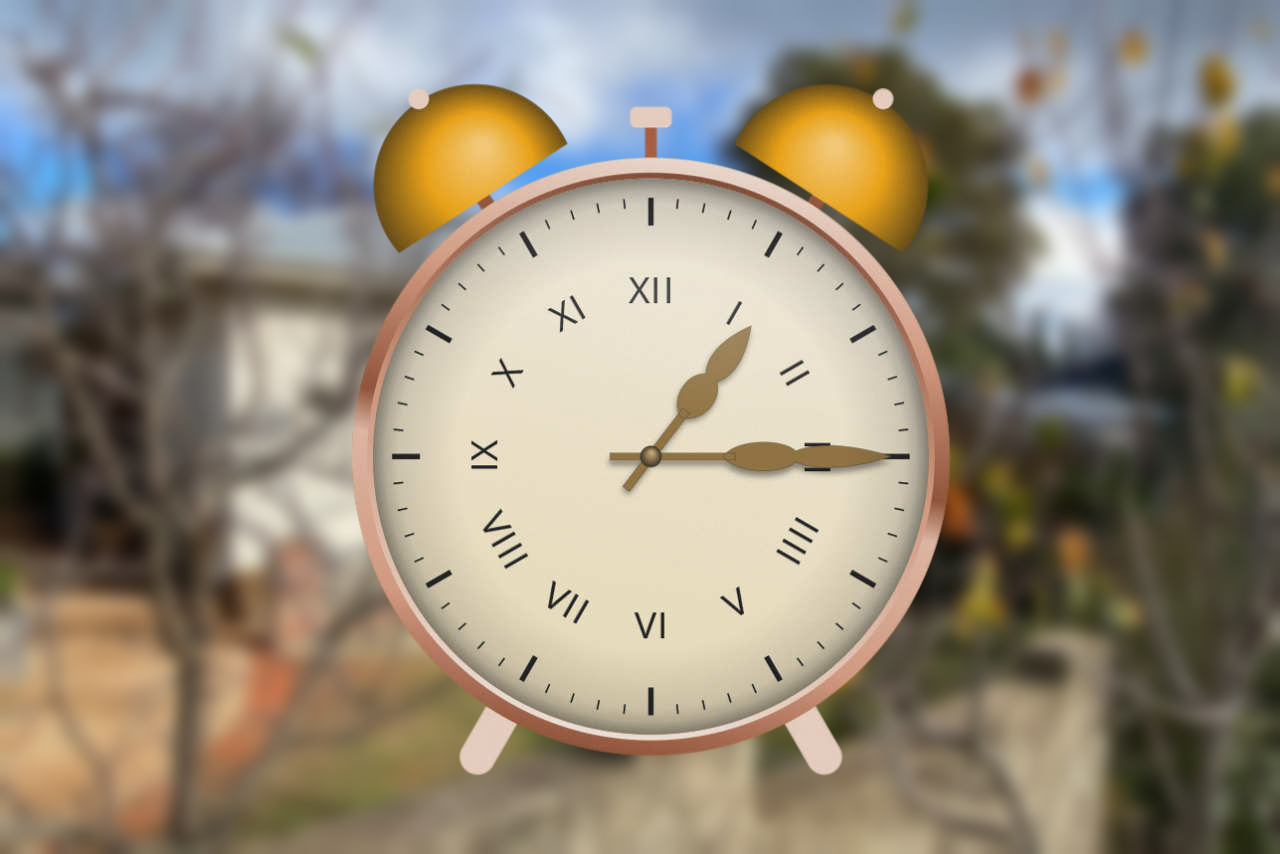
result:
{"hour": 1, "minute": 15}
